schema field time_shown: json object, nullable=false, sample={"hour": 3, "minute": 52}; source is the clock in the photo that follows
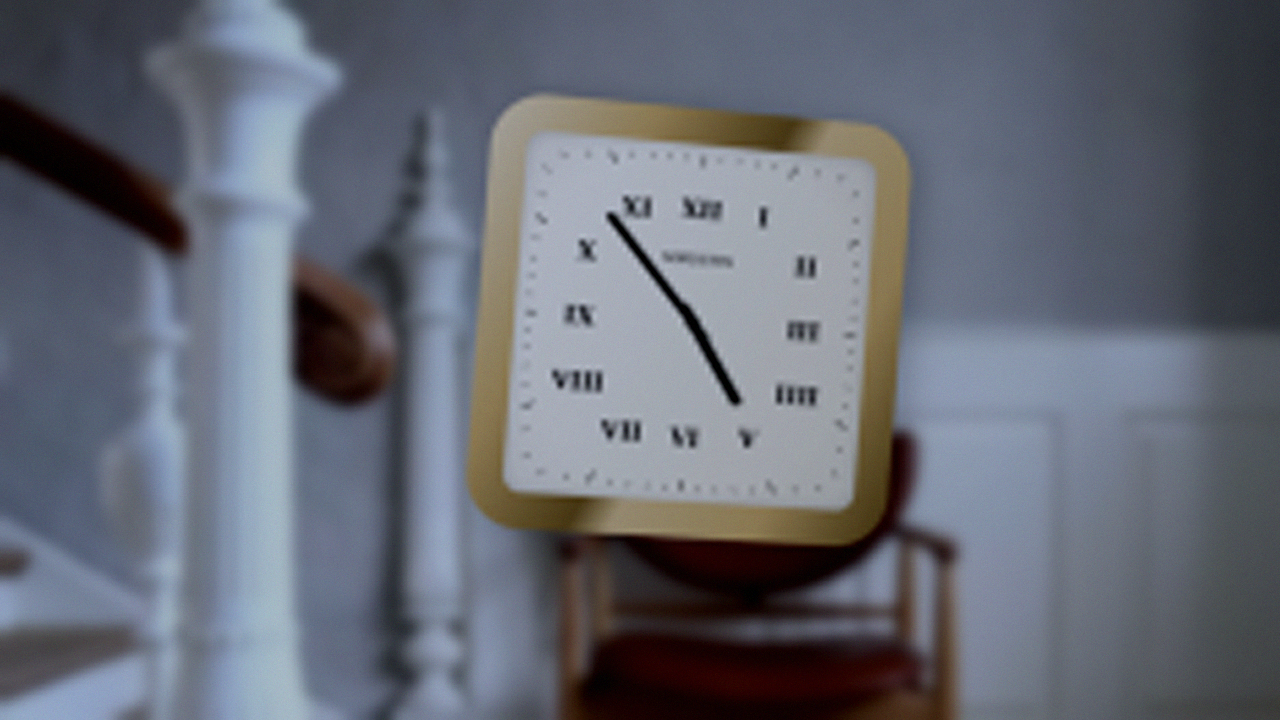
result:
{"hour": 4, "minute": 53}
